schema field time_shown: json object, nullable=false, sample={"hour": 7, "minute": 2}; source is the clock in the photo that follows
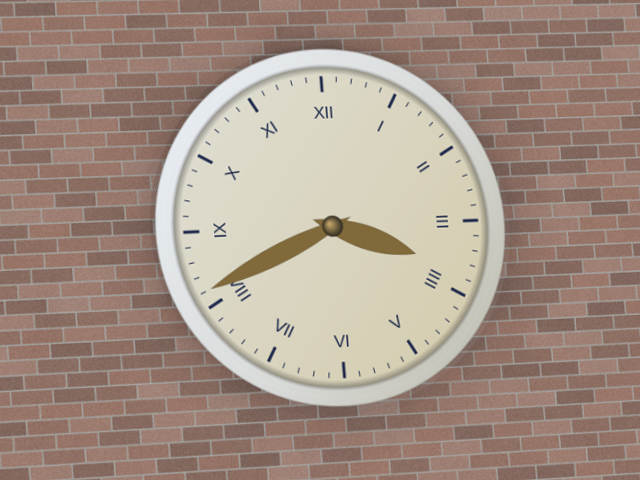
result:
{"hour": 3, "minute": 41}
